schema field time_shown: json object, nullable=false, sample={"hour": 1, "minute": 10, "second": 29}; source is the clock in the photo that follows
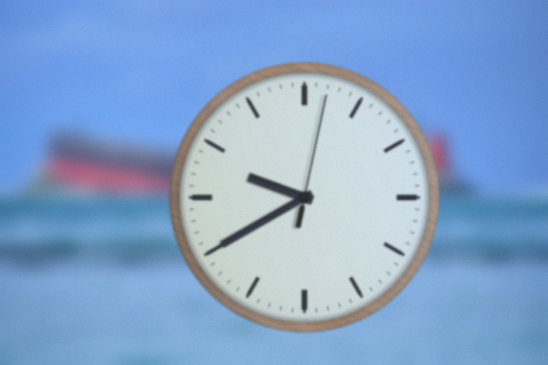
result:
{"hour": 9, "minute": 40, "second": 2}
